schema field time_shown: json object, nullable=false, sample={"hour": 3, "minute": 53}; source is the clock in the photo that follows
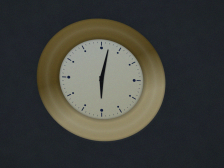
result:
{"hour": 6, "minute": 2}
